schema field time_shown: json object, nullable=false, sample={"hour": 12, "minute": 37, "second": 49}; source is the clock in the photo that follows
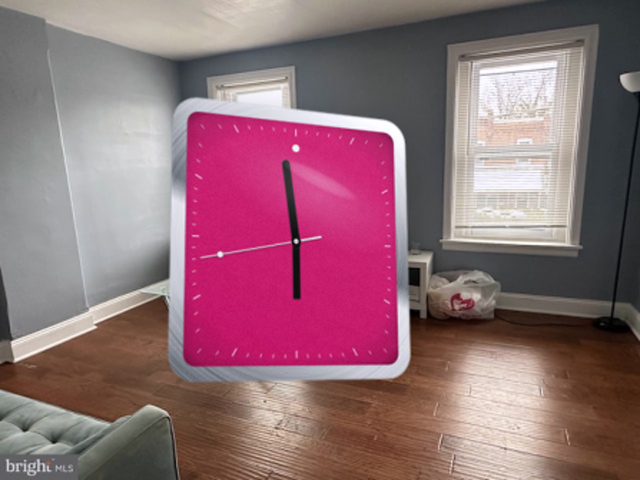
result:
{"hour": 5, "minute": 58, "second": 43}
